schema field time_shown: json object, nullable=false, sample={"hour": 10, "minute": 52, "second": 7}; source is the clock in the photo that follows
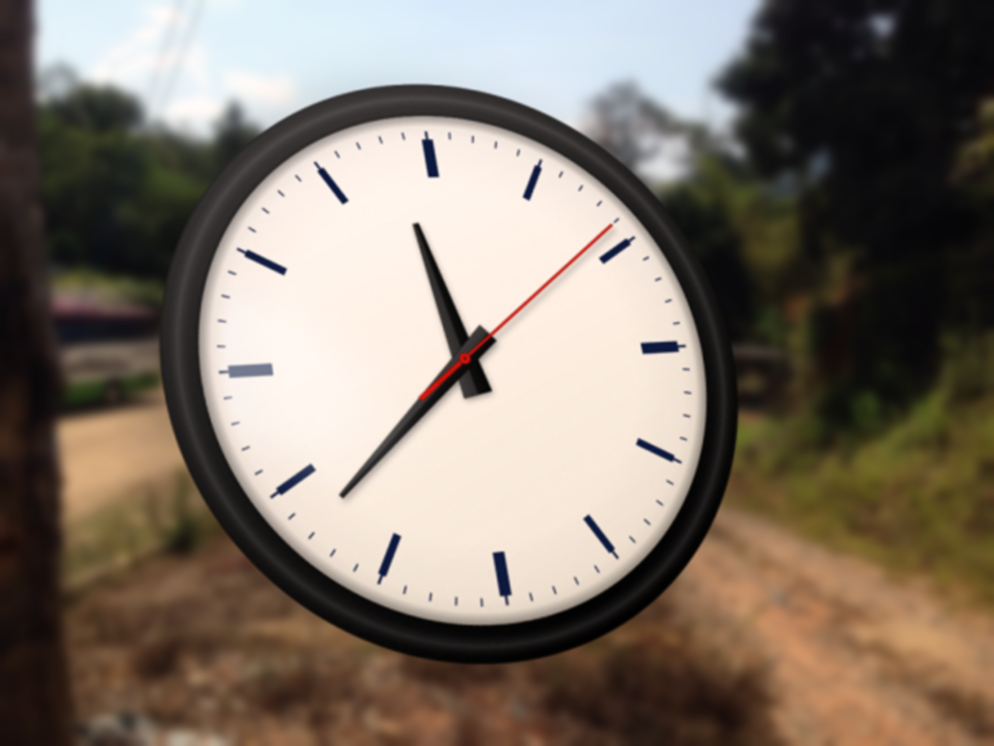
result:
{"hour": 11, "minute": 38, "second": 9}
